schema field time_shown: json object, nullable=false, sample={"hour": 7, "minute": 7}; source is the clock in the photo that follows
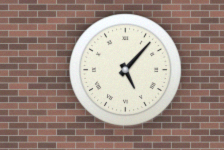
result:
{"hour": 5, "minute": 7}
